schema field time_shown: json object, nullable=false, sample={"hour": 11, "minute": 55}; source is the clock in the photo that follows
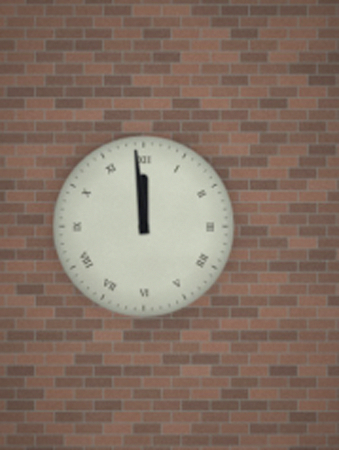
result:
{"hour": 11, "minute": 59}
